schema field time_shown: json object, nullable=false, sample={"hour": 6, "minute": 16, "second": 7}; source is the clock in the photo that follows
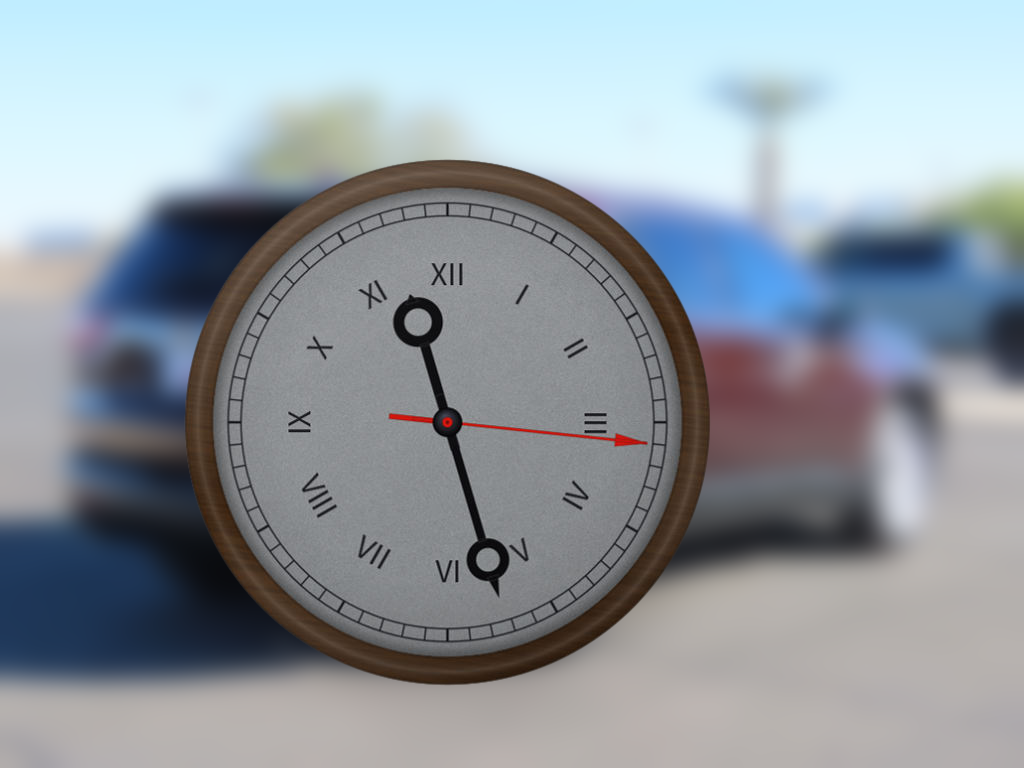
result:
{"hour": 11, "minute": 27, "second": 16}
